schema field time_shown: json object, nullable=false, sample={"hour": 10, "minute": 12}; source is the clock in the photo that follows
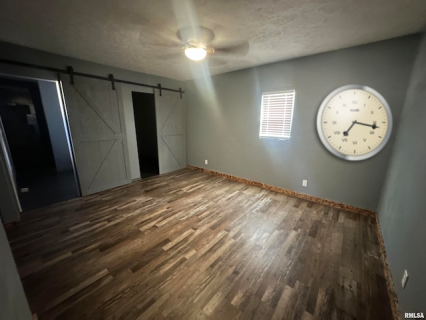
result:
{"hour": 7, "minute": 17}
